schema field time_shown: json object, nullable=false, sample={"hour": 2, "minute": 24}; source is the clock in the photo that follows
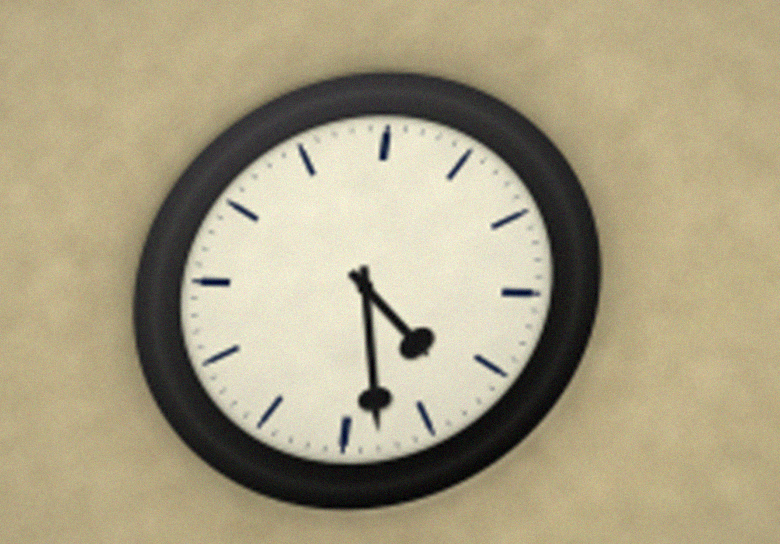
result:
{"hour": 4, "minute": 28}
